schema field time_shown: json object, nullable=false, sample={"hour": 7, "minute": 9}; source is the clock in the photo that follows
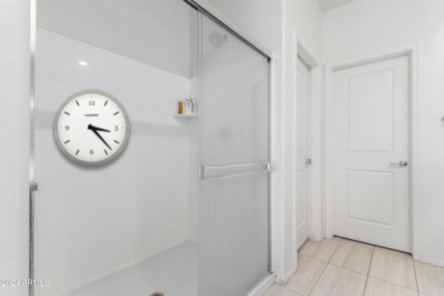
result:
{"hour": 3, "minute": 23}
